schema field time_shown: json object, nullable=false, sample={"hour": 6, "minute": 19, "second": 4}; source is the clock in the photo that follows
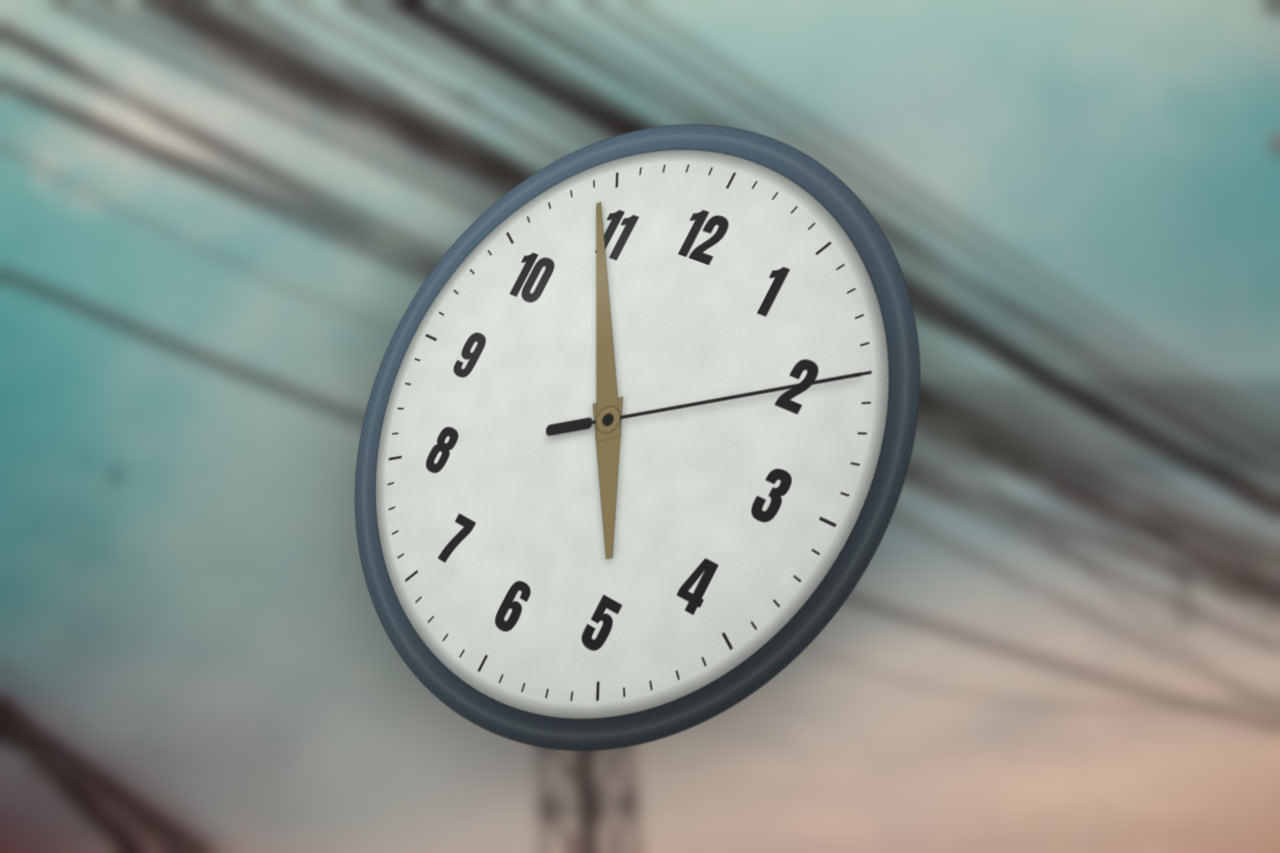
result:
{"hour": 4, "minute": 54, "second": 10}
